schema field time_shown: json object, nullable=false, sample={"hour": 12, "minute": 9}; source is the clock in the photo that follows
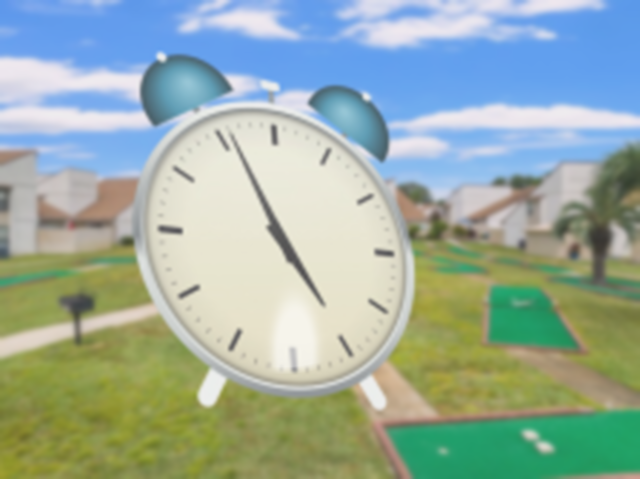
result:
{"hour": 4, "minute": 56}
